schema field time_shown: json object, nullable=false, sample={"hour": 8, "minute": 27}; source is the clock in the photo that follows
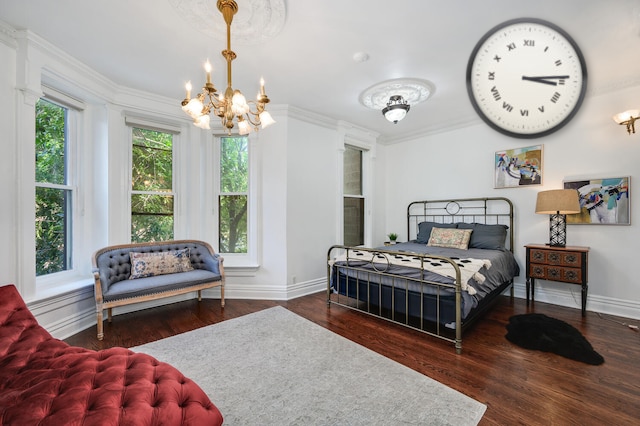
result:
{"hour": 3, "minute": 14}
